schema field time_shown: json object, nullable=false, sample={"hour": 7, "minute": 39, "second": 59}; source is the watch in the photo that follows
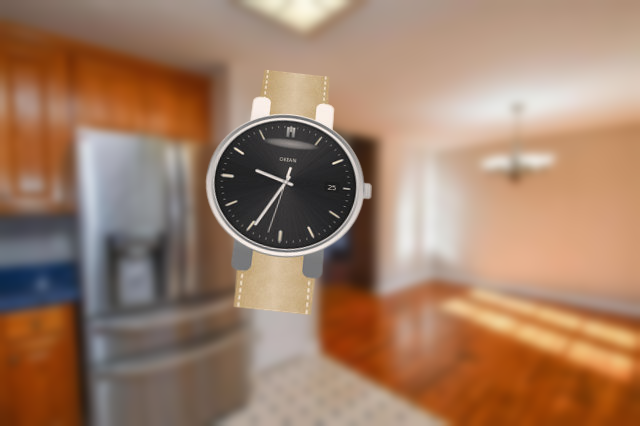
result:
{"hour": 9, "minute": 34, "second": 32}
